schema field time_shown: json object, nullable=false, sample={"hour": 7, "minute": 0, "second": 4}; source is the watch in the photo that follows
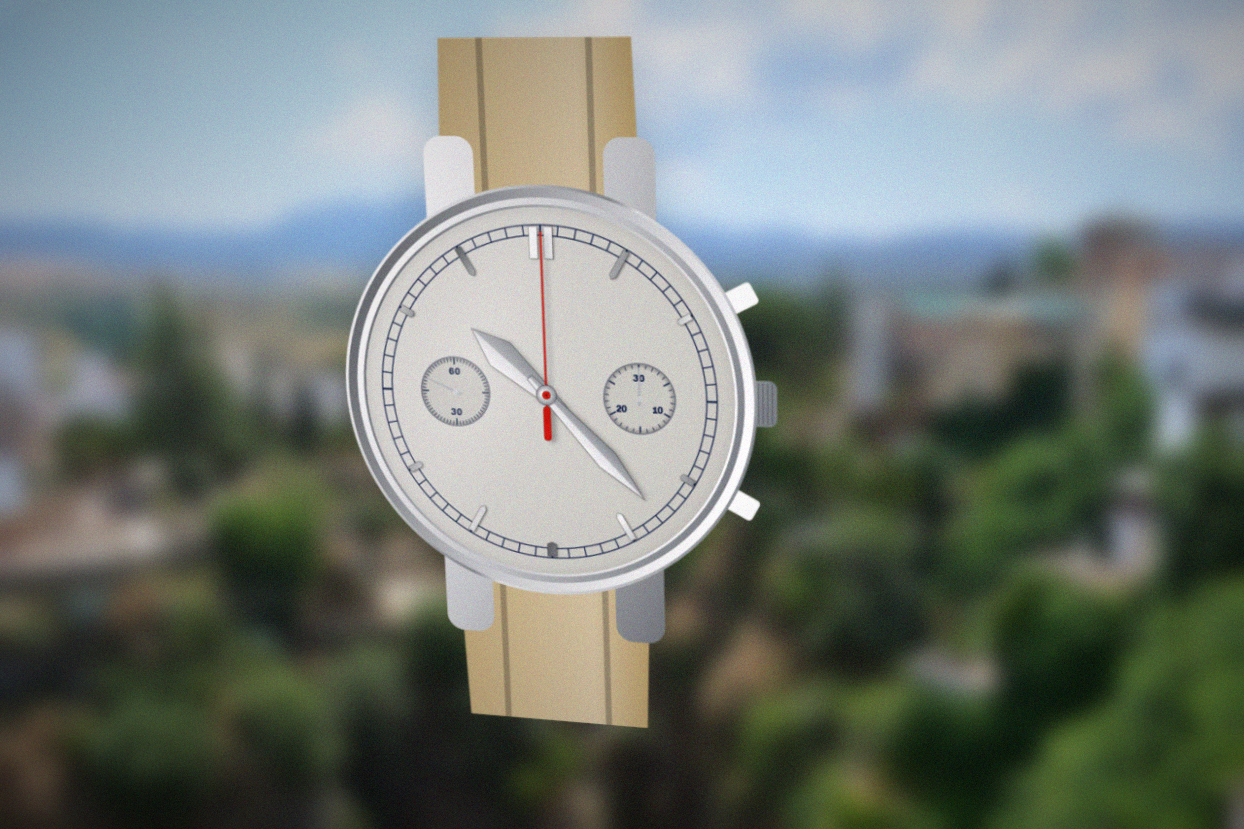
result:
{"hour": 10, "minute": 22, "second": 49}
